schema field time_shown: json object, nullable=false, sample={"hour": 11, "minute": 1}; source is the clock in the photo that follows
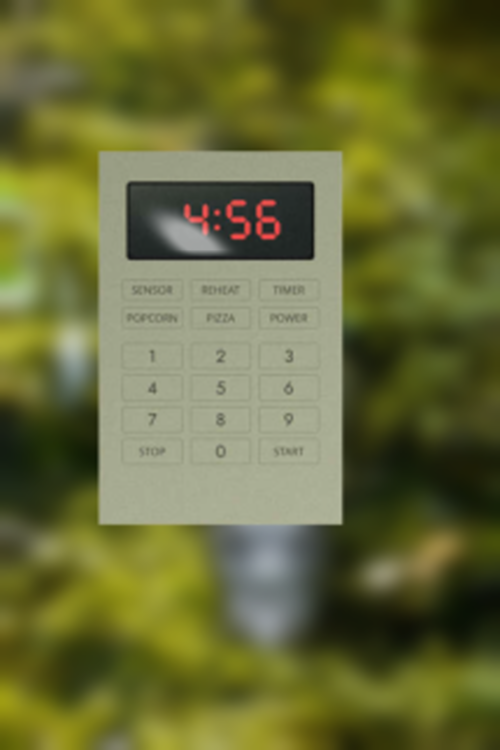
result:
{"hour": 4, "minute": 56}
